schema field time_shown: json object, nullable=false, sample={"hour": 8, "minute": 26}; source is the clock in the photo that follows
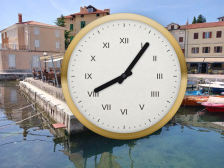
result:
{"hour": 8, "minute": 6}
